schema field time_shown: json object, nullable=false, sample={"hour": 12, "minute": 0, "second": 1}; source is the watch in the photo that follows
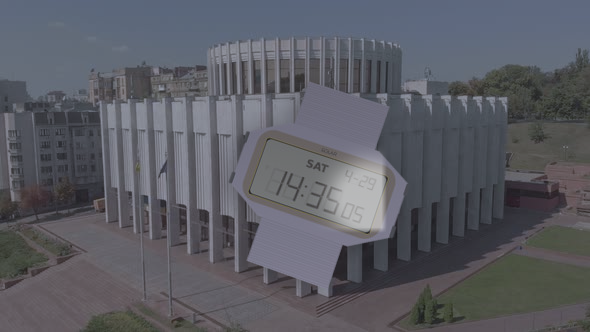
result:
{"hour": 14, "minute": 35, "second": 5}
